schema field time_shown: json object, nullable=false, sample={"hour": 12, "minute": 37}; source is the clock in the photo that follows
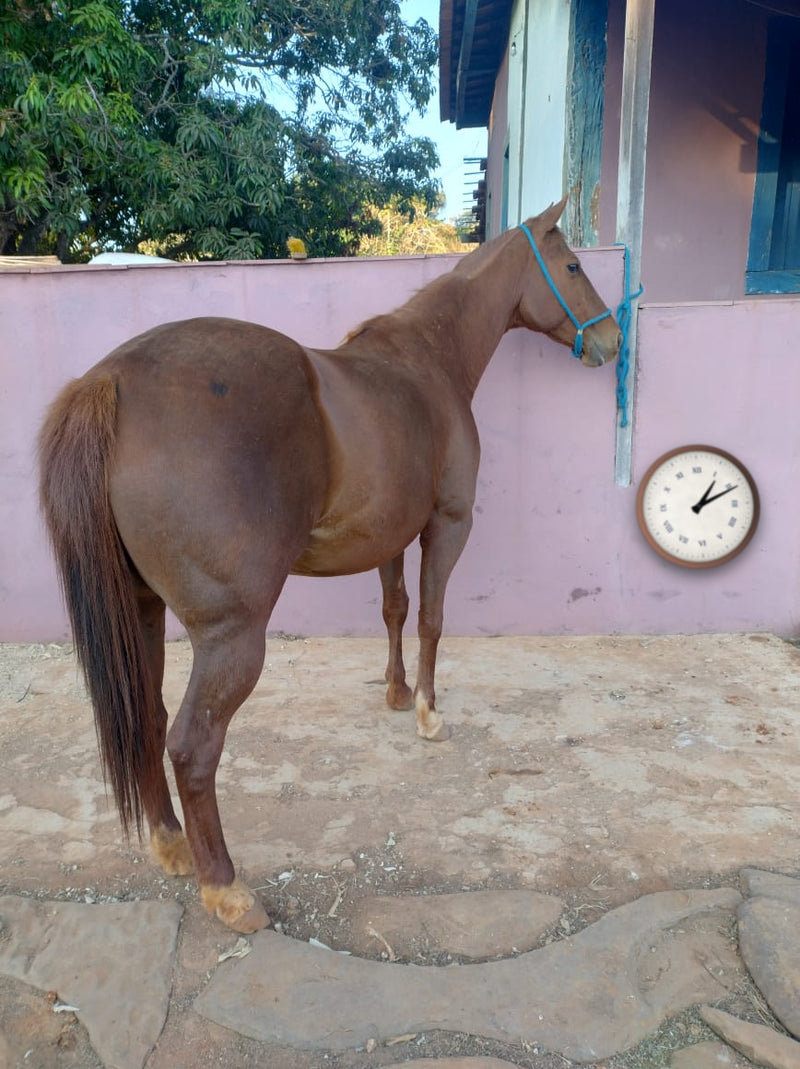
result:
{"hour": 1, "minute": 11}
